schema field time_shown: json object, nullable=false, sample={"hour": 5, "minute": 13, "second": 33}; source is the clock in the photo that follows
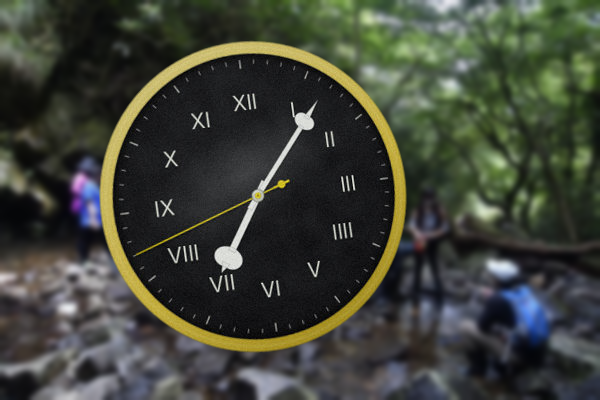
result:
{"hour": 7, "minute": 6, "second": 42}
